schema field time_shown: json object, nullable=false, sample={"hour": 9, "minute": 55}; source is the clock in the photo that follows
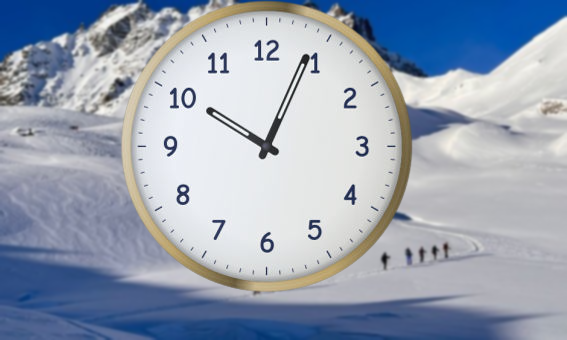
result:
{"hour": 10, "minute": 4}
